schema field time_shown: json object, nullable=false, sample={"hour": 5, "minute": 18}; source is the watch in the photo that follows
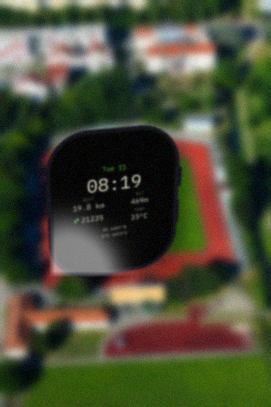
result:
{"hour": 8, "minute": 19}
